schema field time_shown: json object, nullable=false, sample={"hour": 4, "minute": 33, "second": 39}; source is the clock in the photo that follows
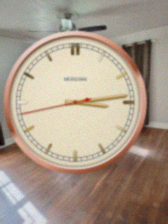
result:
{"hour": 3, "minute": 13, "second": 43}
